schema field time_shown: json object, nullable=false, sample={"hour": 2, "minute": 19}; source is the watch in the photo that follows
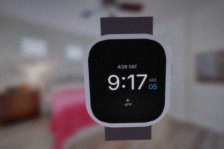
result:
{"hour": 9, "minute": 17}
